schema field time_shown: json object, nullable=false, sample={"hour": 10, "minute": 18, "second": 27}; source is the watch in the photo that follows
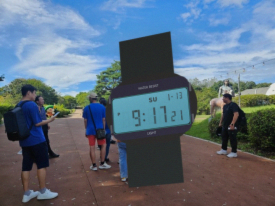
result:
{"hour": 9, "minute": 17, "second": 21}
